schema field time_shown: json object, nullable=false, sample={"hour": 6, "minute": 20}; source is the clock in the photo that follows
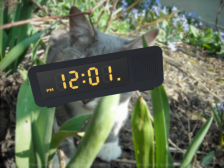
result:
{"hour": 12, "minute": 1}
